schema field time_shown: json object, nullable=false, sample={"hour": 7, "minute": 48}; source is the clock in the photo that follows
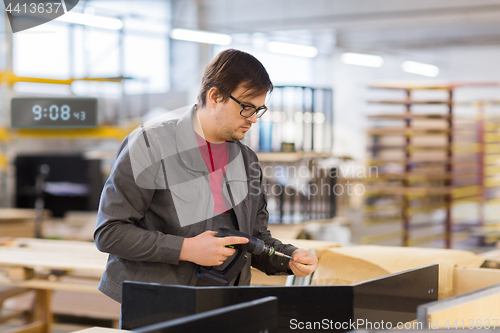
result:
{"hour": 9, "minute": 8}
